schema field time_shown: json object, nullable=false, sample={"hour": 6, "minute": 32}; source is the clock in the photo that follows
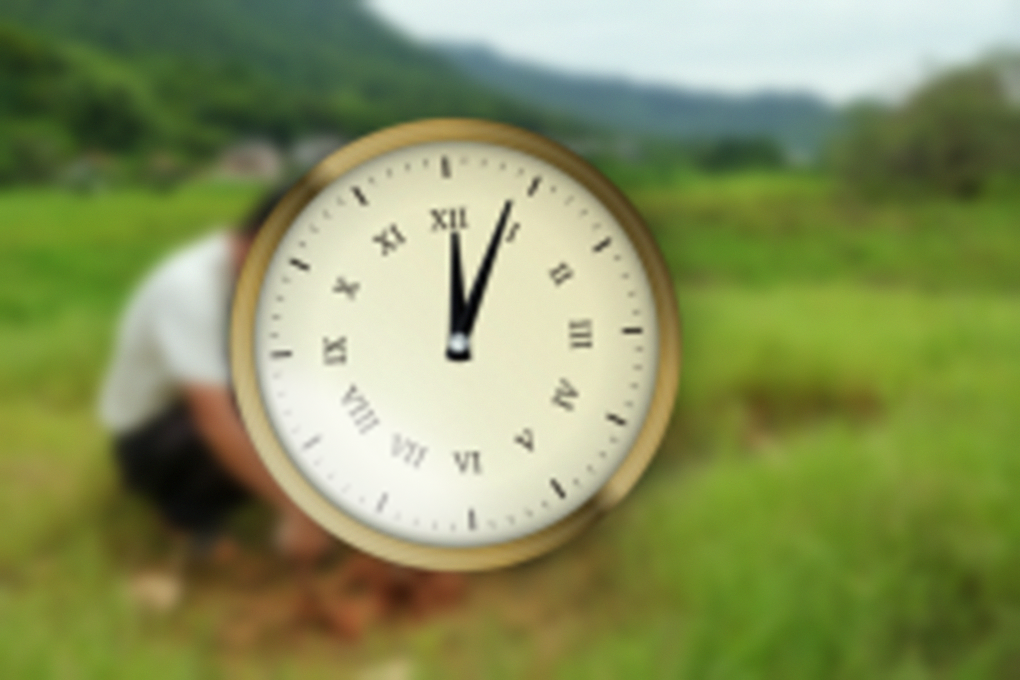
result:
{"hour": 12, "minute": 4}
